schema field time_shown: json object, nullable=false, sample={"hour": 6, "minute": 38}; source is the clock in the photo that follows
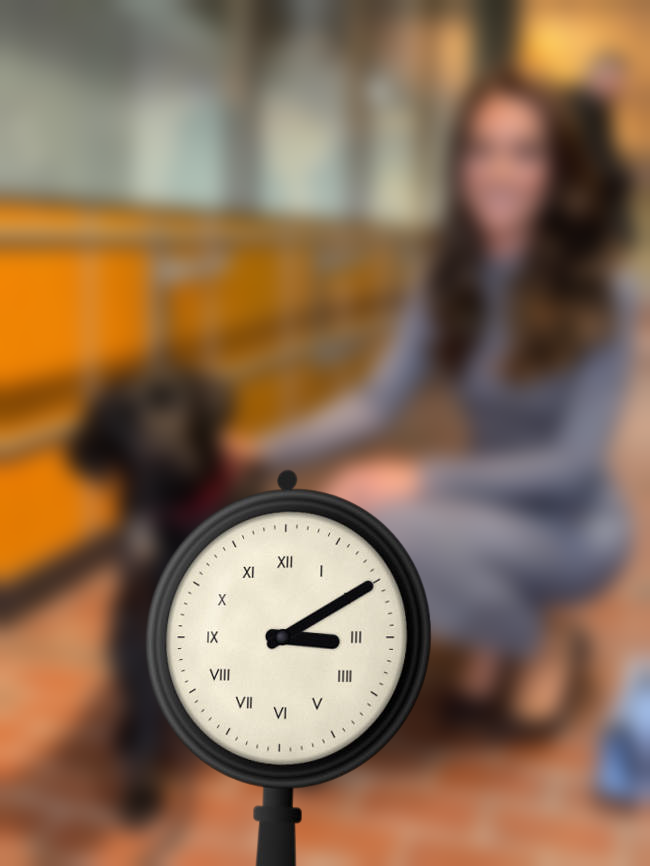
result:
{"hour": 3, "minute": 10}
